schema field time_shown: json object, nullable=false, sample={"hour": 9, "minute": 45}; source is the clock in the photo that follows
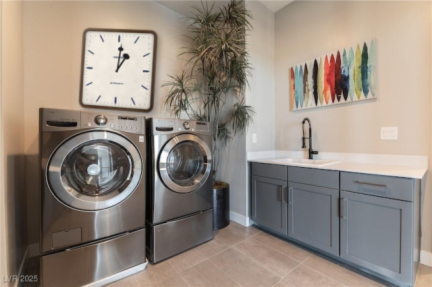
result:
{"hour": 1, "minute": 1}
